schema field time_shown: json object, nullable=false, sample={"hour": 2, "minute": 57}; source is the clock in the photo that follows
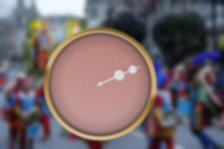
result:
{"hour": 2, "minute": 11}
